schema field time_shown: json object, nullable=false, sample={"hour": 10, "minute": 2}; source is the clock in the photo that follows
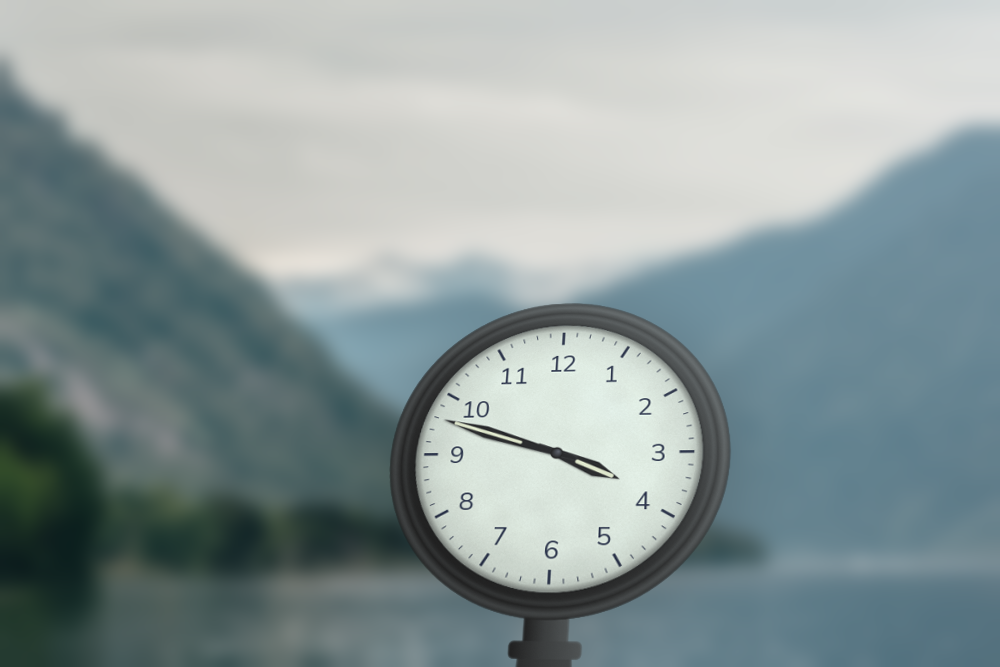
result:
{"hour": 3, "minute": 48}
